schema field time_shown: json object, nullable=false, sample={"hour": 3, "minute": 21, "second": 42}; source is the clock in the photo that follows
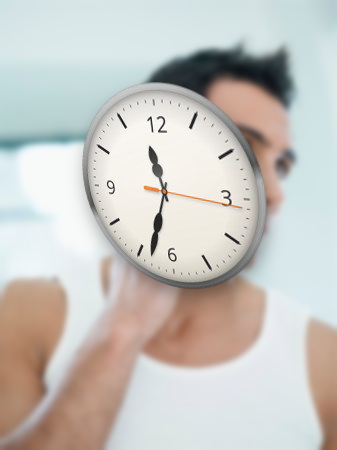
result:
{"hour": 11, "minute": 33, "second": 16}
